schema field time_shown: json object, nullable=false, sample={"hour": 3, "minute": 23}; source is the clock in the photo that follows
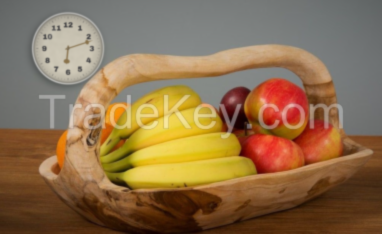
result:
{"hour": 6, "minute": 12}
